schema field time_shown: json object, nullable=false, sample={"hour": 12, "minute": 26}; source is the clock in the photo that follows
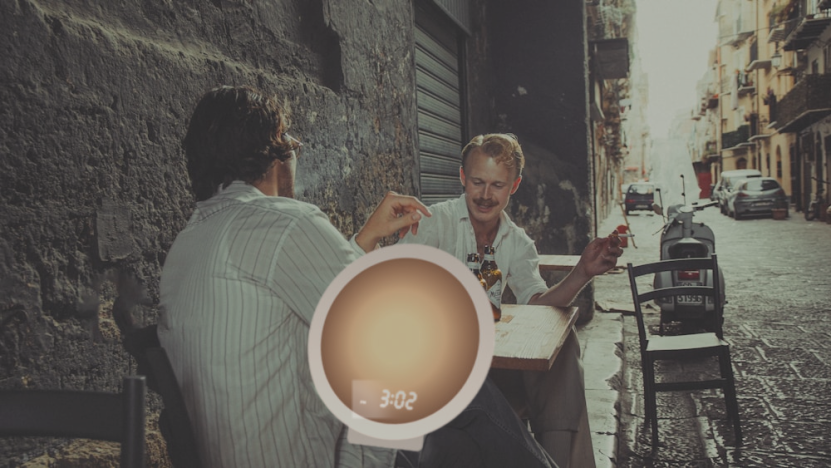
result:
{"hour": 3, "minute": 2}
